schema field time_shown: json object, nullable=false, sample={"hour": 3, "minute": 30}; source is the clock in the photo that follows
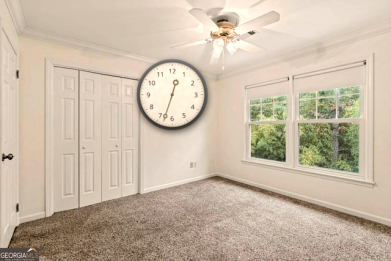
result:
{"hour": 12, "minute": 33}
